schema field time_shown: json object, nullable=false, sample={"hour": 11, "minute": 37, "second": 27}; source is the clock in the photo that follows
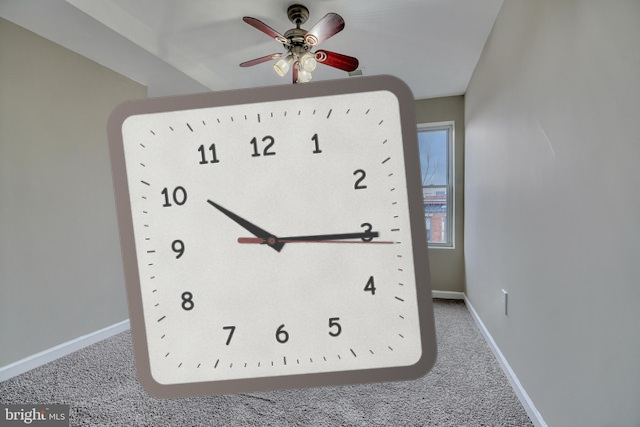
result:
{"hour": 10, "minute": 15, "second": 16}
